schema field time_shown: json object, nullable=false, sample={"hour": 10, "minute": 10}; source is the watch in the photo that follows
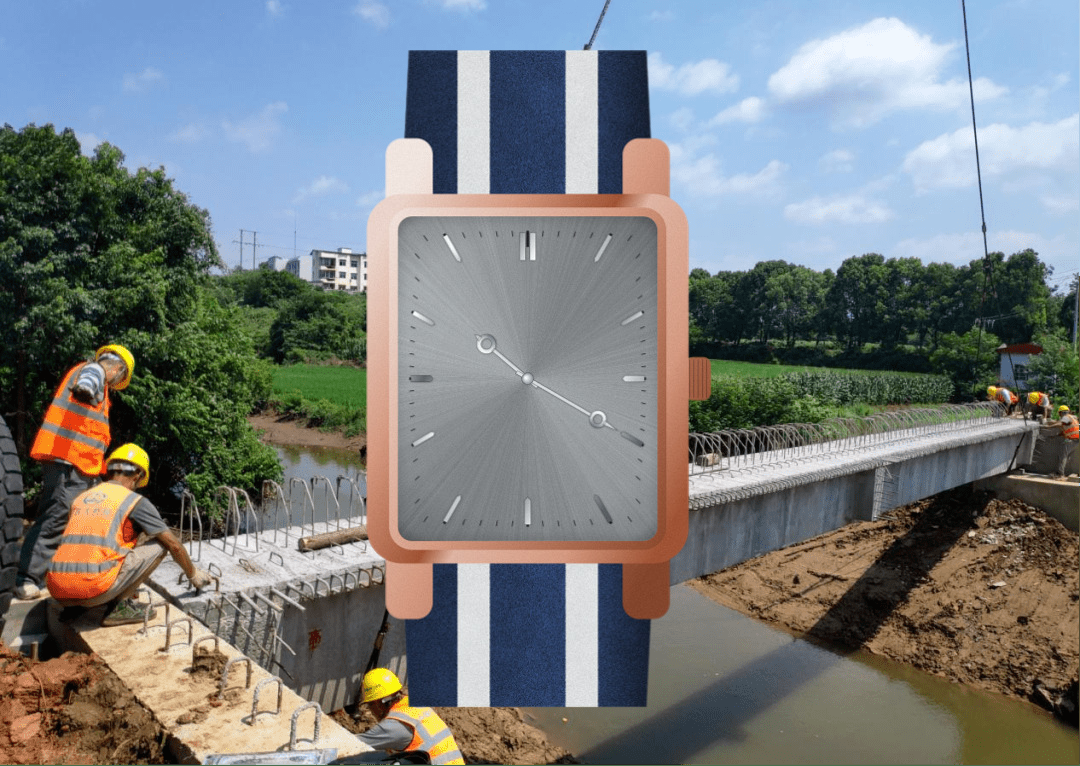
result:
{"hour": 10, "minute": 20}
